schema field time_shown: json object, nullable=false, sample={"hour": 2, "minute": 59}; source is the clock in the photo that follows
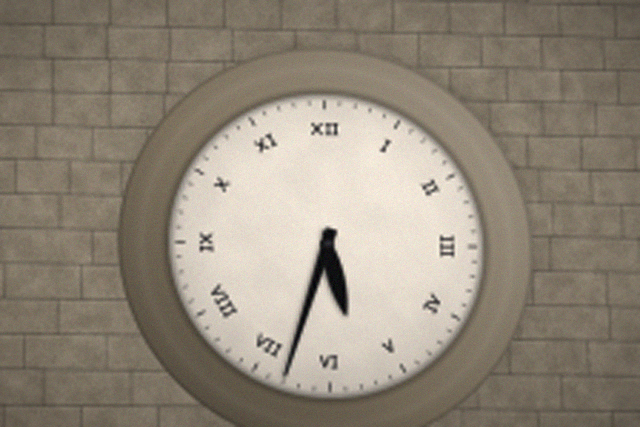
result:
{"hour": 5, "minute": 33}
